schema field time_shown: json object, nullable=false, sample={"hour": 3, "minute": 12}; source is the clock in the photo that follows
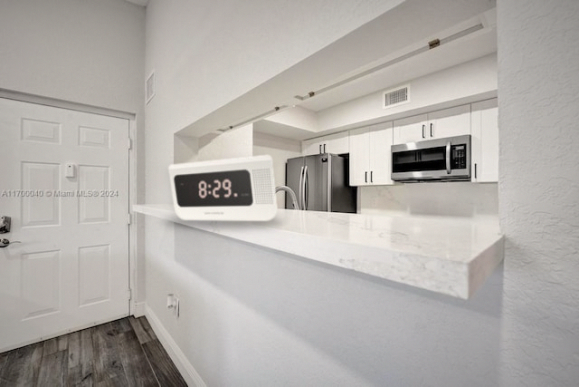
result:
{"hour": 8, "minute": 29}
